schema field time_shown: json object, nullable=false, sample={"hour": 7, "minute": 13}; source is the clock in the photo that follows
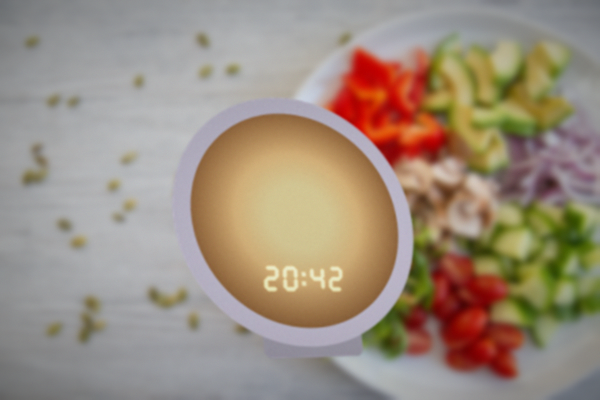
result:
{"hour": 20, "minute": 42}
